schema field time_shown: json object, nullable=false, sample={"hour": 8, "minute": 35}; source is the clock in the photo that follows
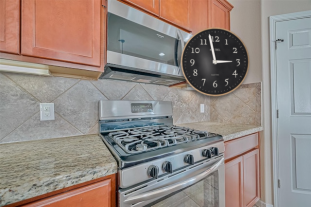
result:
{"hour": 2, "minute": 58}
